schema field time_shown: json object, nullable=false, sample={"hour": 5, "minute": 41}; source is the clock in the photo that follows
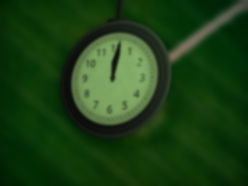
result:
{"hour": 12, "minute": 1}
